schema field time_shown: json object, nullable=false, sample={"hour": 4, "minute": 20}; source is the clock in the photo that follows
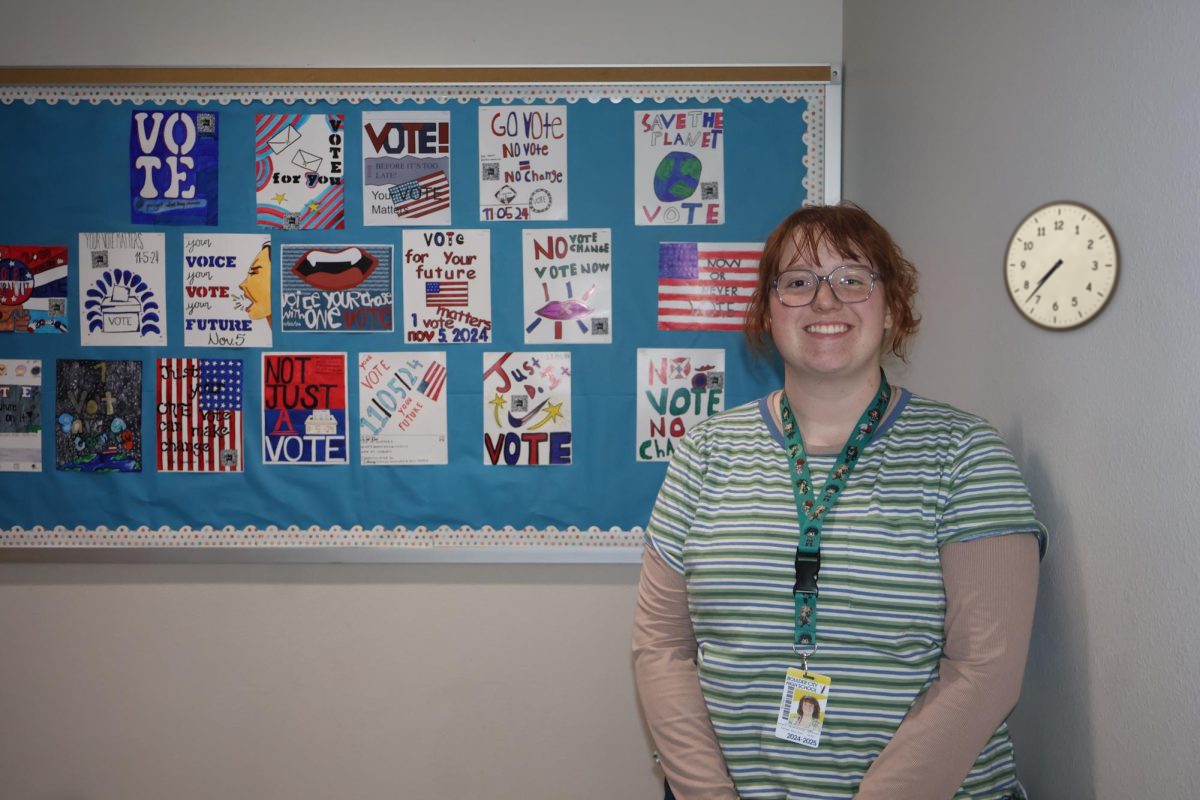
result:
{"hour": 7, "minute": 37}
